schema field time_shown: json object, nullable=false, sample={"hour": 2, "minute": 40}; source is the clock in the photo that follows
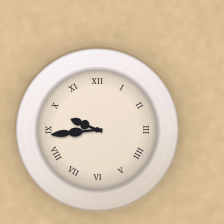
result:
{"hour": 9, "minute": 44}
